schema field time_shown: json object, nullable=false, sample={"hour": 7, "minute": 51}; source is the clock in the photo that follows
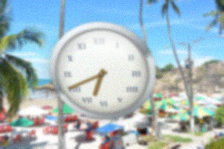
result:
{"hour": 6, "minute": 41}
